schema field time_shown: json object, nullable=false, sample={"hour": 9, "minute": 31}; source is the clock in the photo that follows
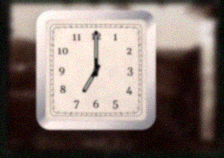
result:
{"hour": 7, "minute": 0}
